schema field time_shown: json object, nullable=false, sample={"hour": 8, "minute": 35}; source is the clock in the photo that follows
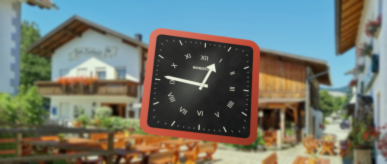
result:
{"hour": 12, "minute": 46}
